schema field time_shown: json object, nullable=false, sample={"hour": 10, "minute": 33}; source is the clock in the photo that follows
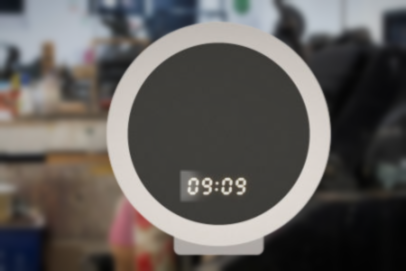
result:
{"hour": 9, "minute": 9}
